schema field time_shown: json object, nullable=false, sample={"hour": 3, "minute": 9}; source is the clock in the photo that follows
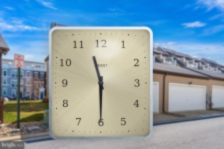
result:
{"hour": 11, "minute": 30}
